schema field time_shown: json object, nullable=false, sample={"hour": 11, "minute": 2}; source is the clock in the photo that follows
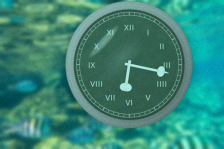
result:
{"hour": 6, "minute": 17}
